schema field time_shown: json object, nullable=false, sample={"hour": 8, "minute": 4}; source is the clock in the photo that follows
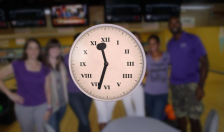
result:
{"hour": 11, "minute": 33}
